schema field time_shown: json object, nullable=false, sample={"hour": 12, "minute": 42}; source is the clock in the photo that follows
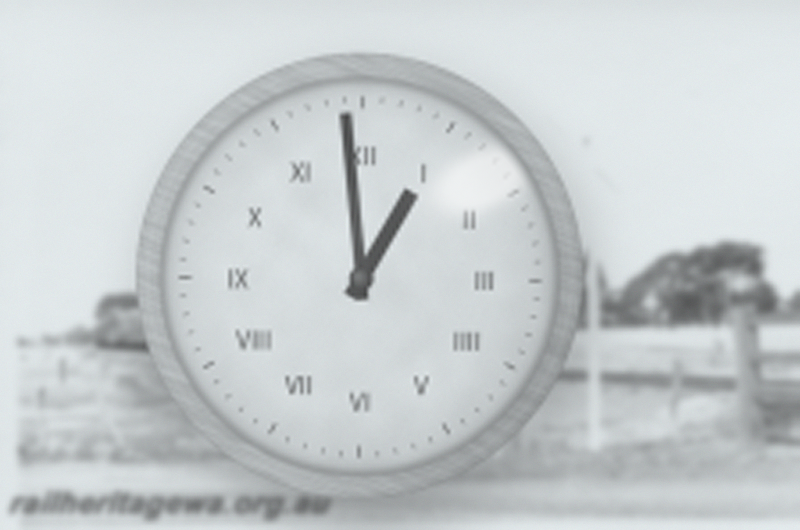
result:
{"hour": 12, "minute": 59}
